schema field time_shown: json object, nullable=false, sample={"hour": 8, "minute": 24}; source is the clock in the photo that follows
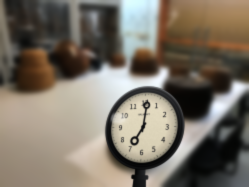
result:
{"hour": 7, "minute": 1}
